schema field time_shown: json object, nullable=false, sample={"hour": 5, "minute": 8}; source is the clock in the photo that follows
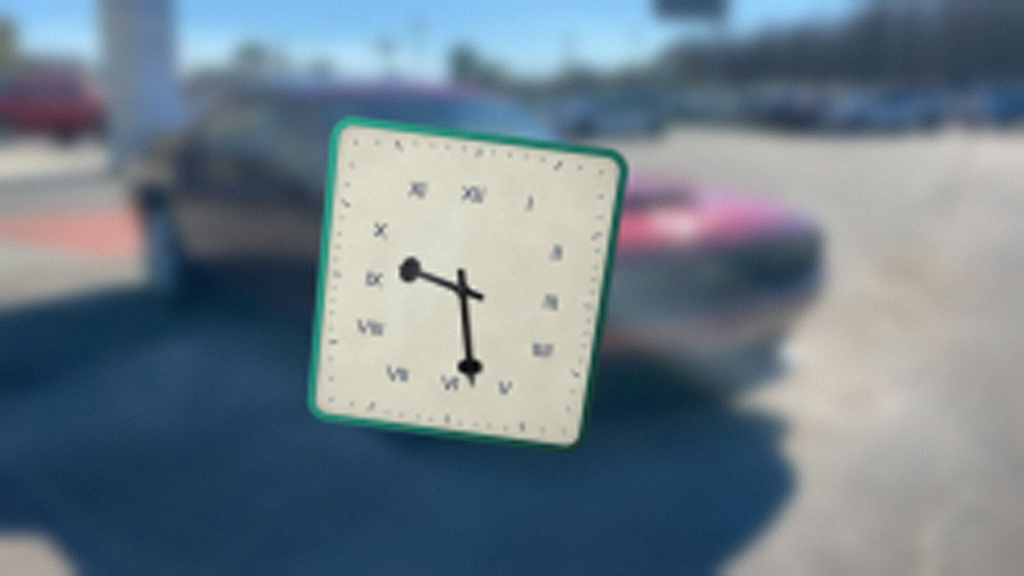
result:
{"hour": 9, "minute": 28}
